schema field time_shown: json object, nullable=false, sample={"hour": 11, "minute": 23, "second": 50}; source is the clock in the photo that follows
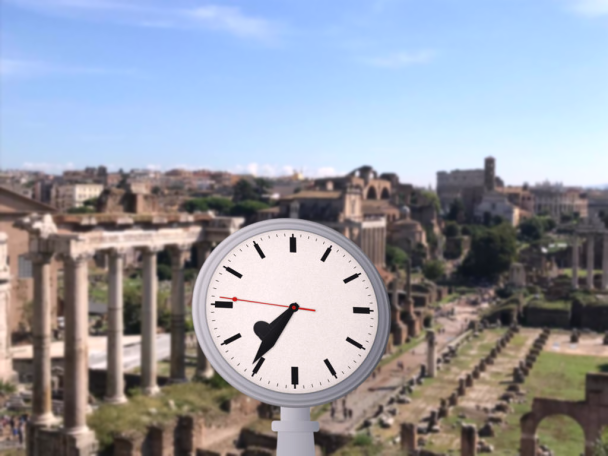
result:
{"hour": 7, "minute": 35, "second": 46}
